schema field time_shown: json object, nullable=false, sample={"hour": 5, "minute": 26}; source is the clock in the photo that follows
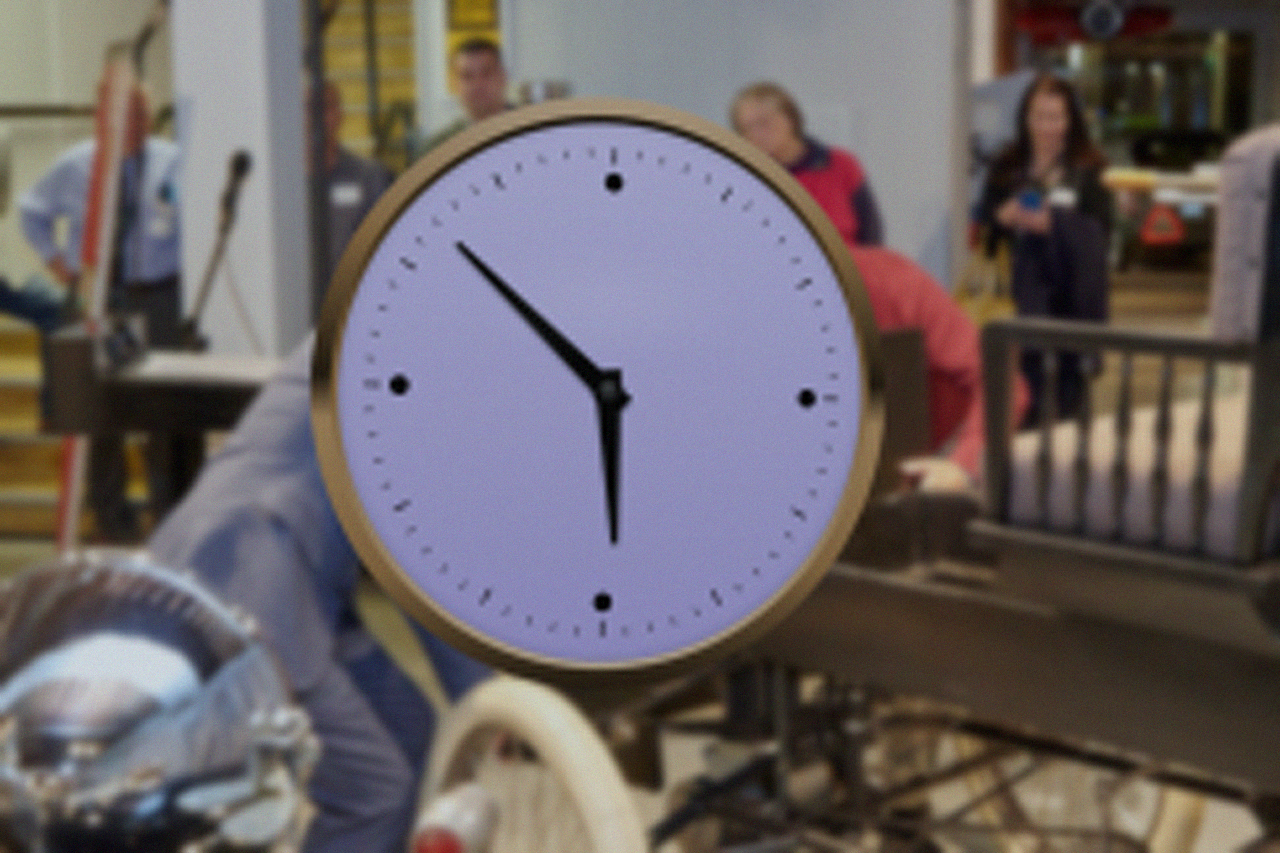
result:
{"hour": 5, "minute": 52}
